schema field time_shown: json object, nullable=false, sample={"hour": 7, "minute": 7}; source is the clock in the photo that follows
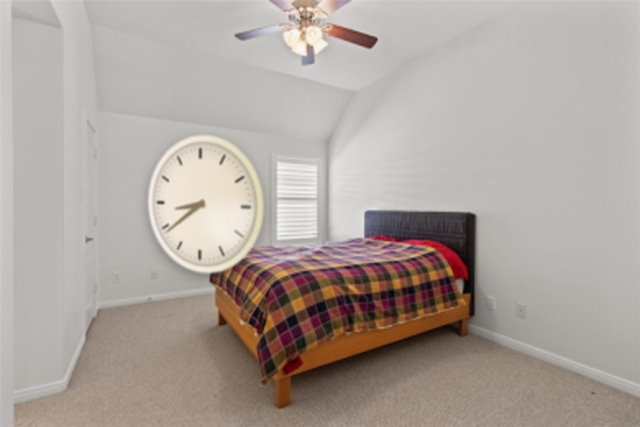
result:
{"hour": 8, "minute": 39}
